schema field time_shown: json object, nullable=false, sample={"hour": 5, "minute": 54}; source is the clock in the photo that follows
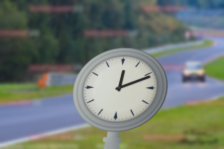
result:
{"hour": 12, "minute": 11}
